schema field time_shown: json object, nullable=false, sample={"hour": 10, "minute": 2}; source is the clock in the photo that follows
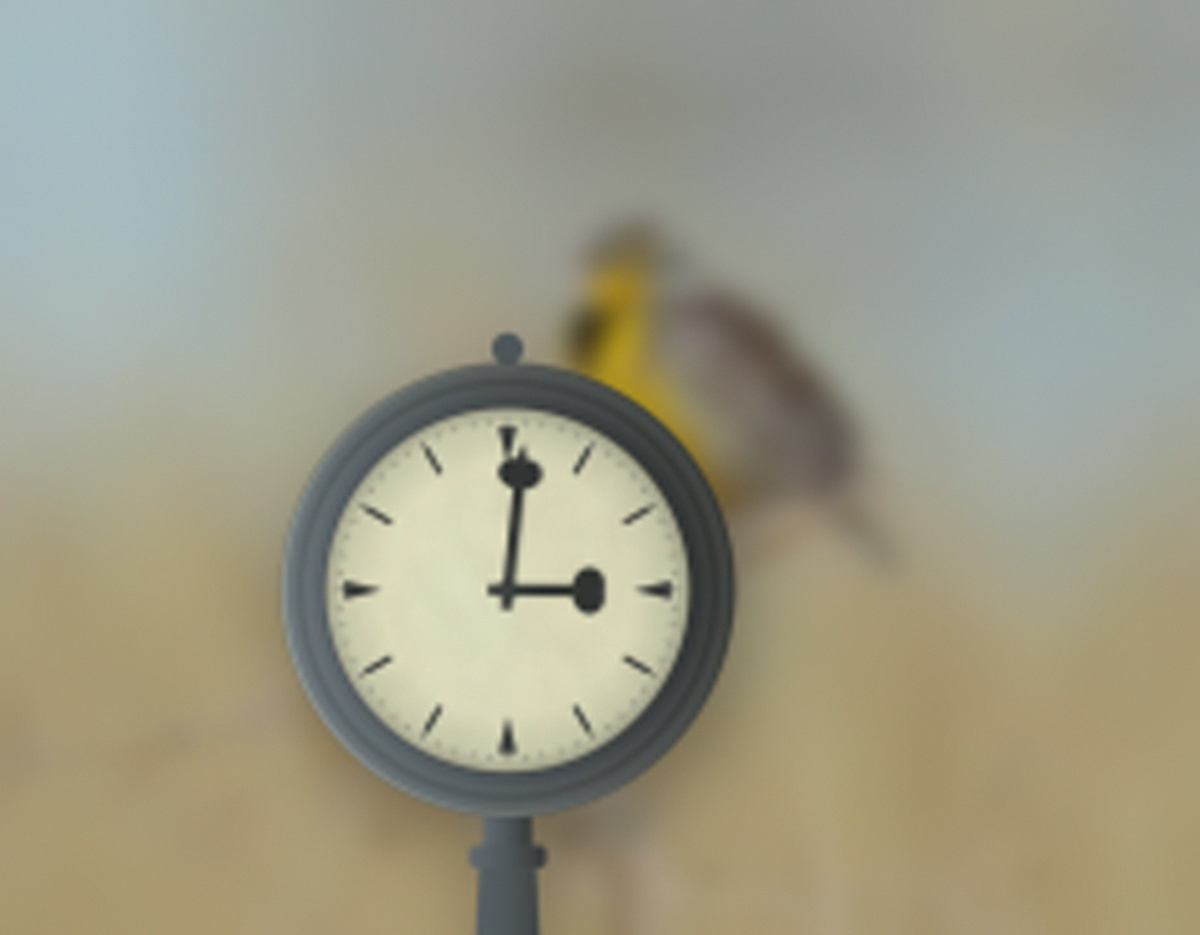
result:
{"hour": 3, "minute": 1}
